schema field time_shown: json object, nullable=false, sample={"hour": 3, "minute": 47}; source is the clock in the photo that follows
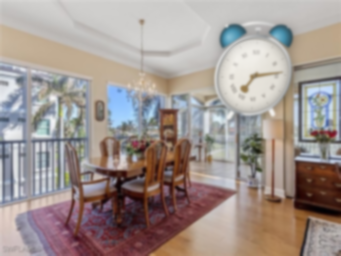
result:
{"hour": 7, "minute": 14}
